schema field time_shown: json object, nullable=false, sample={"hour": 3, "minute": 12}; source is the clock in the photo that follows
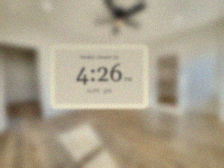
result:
{"hour": 4, "minute": 26}
